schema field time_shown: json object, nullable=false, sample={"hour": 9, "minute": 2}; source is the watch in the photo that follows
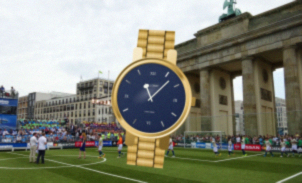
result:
{"hour": 11, "minute": 7}
